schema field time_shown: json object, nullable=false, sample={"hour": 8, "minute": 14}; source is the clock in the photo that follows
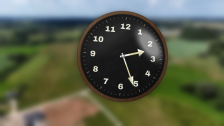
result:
{"hour": 2, "minute": 26}
